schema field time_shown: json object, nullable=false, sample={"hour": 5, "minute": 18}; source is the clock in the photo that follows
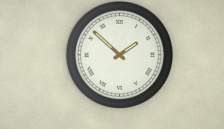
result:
{"hour": 1, "minute": 52}
